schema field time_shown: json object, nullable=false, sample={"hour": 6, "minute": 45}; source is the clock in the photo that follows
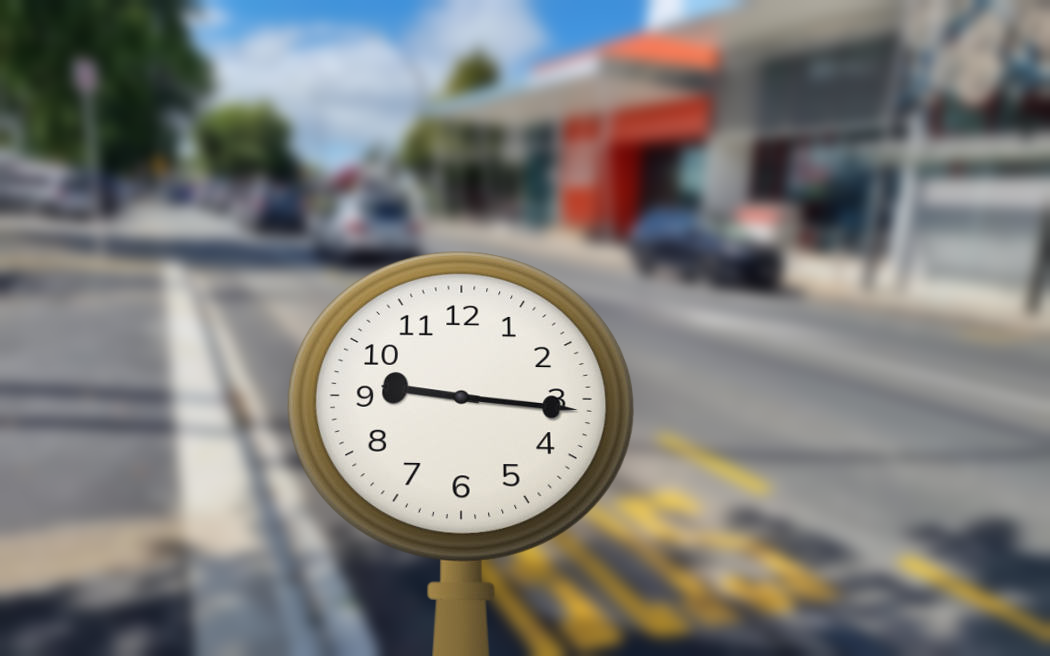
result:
{"hour": 9, "minute": 16}
